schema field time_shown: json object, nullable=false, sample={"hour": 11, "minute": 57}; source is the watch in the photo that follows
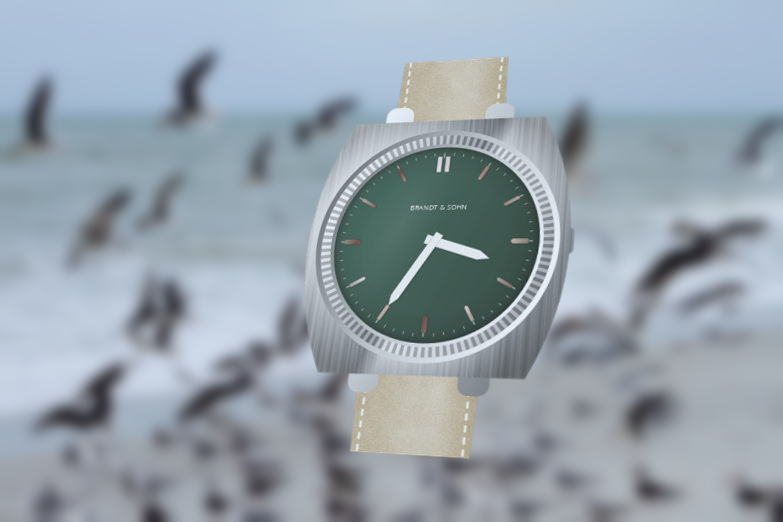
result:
{"hour": 3, "minute": 35}
